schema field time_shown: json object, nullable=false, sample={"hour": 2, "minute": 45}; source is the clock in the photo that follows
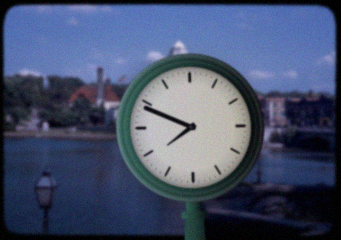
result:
{"hour": 7, "minute": 49}
